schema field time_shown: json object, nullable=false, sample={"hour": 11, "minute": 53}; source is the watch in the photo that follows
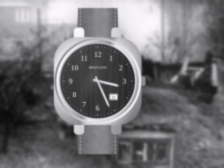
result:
{"hour": 3, "minute": 26}
